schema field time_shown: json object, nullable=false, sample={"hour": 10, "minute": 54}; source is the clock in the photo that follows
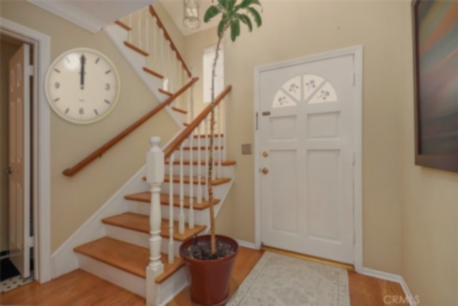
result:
{"hour": 12, "minute": 0}
